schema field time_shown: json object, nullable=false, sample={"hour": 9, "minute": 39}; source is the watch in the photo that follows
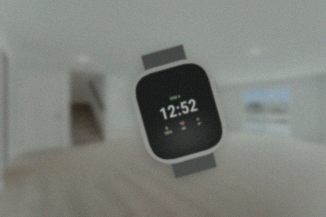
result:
{"hour": 12, "minute": 52}
